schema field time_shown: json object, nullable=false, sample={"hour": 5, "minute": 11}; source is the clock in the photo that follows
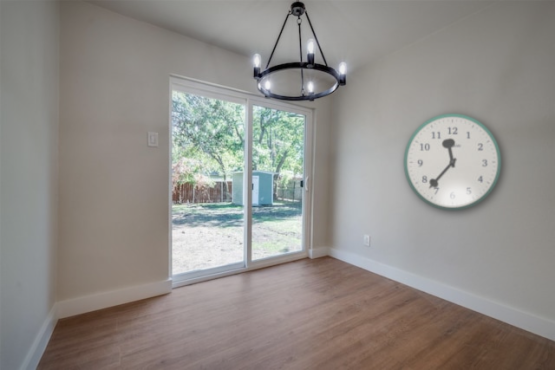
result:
{"hour": 11, "minute": 37}
